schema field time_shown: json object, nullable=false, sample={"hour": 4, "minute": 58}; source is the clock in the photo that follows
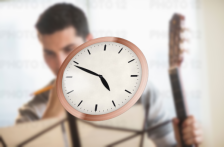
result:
{"hour": 4, "minute": 49}
